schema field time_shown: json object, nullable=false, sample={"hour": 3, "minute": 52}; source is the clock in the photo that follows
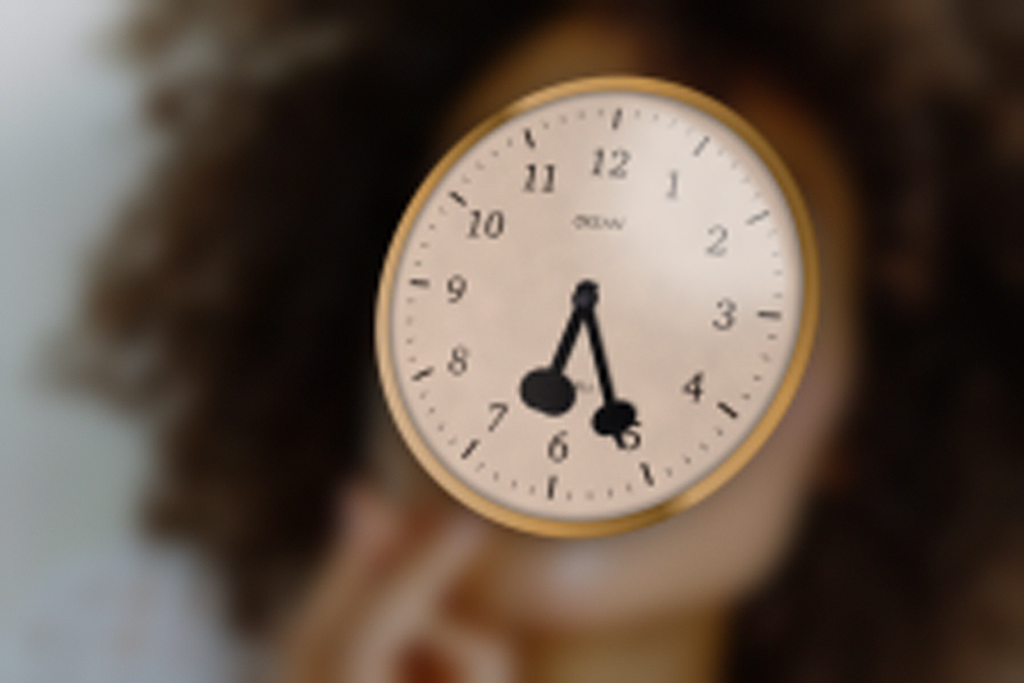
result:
{"hour": 6, "minute": 26}
